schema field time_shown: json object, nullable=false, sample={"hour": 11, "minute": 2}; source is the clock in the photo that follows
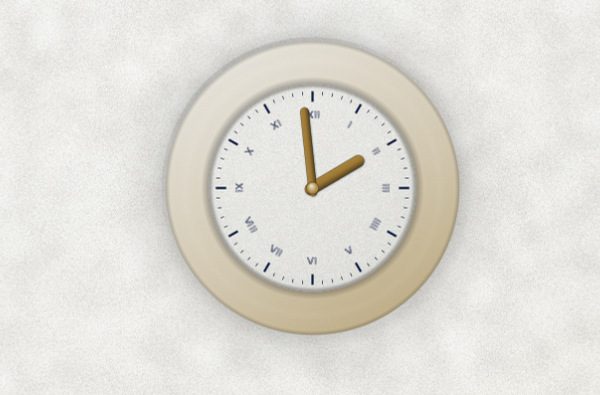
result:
{"hour": 1, "minute": 59}
